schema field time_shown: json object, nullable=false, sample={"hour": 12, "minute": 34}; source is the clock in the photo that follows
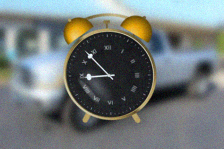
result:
{"hour": 8, "minute": 53}
